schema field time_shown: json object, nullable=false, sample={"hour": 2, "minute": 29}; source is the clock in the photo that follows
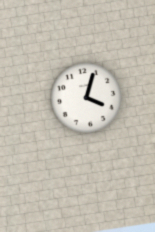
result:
{"hour": 4, "minute": 4}
